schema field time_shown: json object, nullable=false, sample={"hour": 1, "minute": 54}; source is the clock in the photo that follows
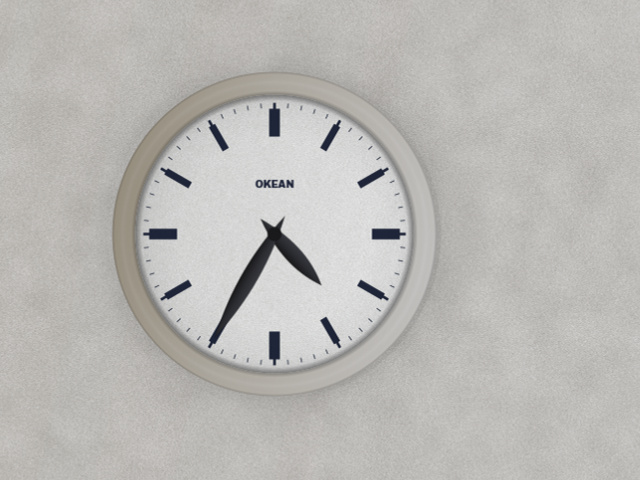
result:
{"hour": 4, "minute": 35}
